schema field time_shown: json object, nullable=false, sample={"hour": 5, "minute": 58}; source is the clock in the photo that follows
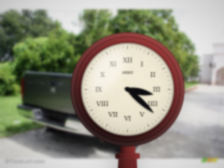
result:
{"hour": 3, "minute": 22}
